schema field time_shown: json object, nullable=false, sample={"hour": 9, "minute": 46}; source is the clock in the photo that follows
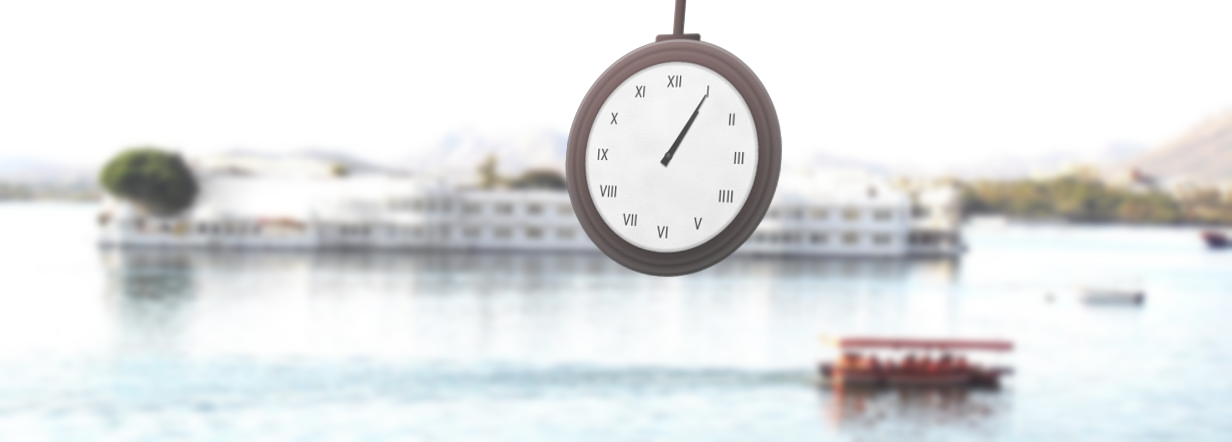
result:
{"hour": 1, "minute": 5}
